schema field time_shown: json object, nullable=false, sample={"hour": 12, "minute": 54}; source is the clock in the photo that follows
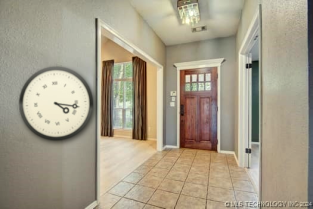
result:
{"hour": 4, "minute": 17}
